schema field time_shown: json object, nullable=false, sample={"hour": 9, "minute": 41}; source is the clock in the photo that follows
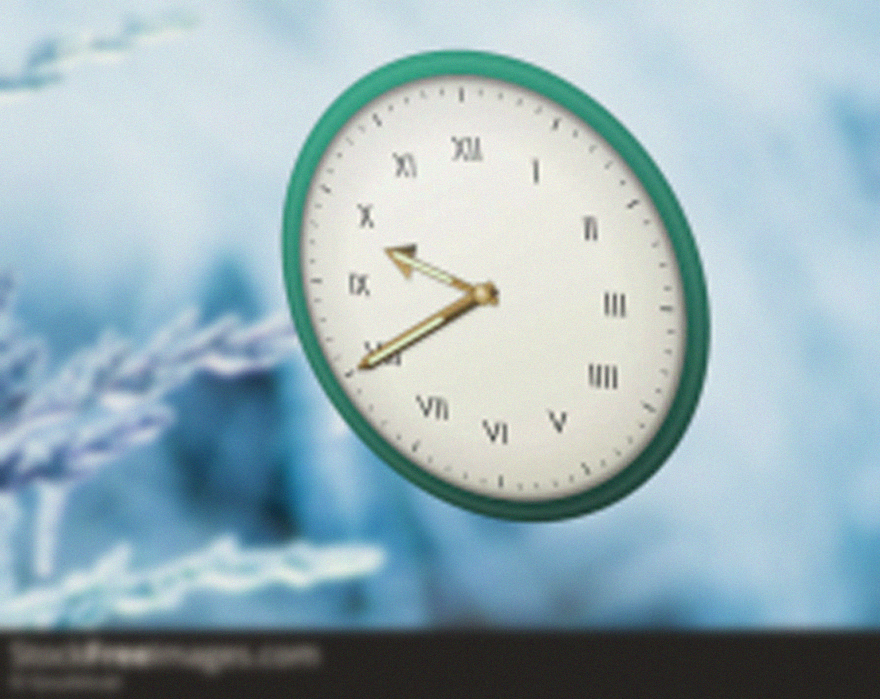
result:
{"hour": 9, "minute": 40}
